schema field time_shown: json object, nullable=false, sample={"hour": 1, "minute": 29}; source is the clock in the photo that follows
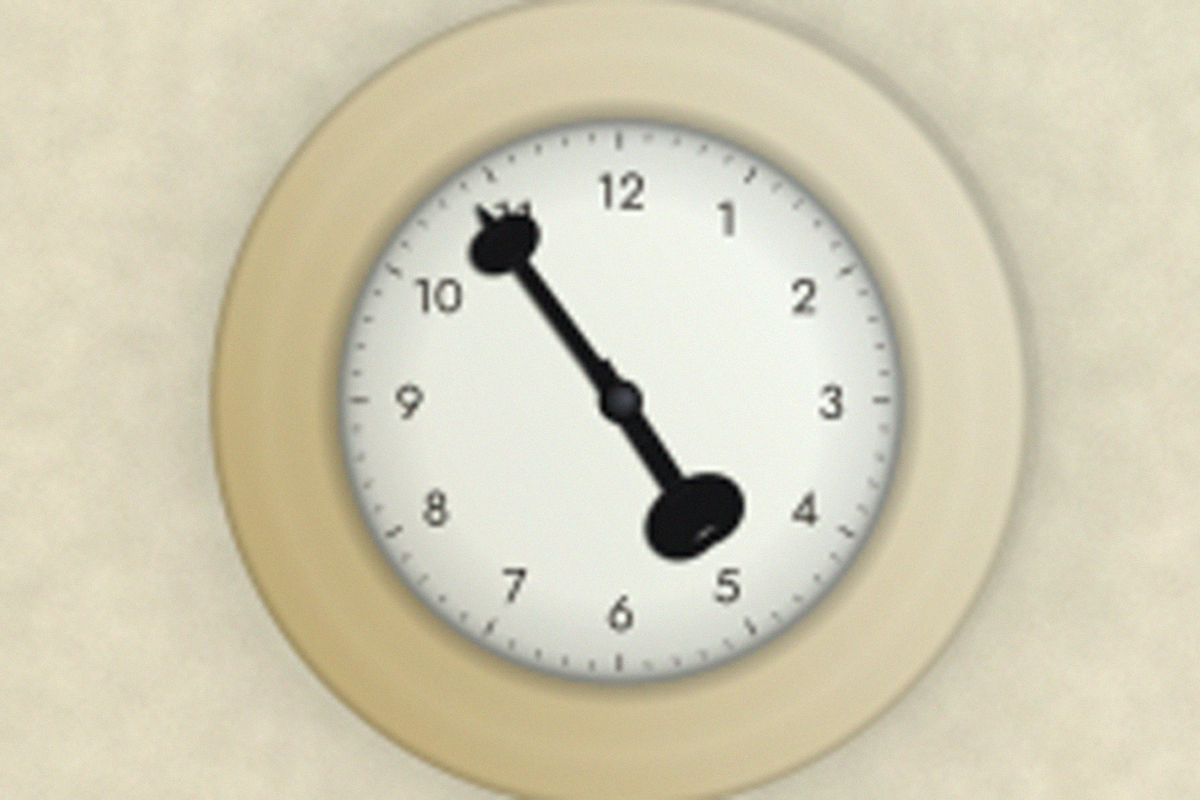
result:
{"hour": 4, "minute": 54}
